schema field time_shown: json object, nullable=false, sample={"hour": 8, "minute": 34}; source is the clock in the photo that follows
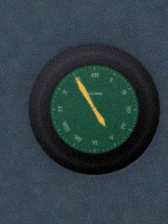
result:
{"hour": 4, "minute": 55}
